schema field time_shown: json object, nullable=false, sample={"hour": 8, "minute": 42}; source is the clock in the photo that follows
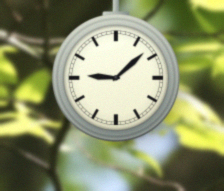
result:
{"hour": 9, "minute": 8}
